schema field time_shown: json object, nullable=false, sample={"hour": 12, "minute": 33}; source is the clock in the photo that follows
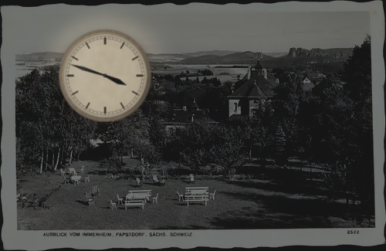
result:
{"hour": 3, "minute": 48}
